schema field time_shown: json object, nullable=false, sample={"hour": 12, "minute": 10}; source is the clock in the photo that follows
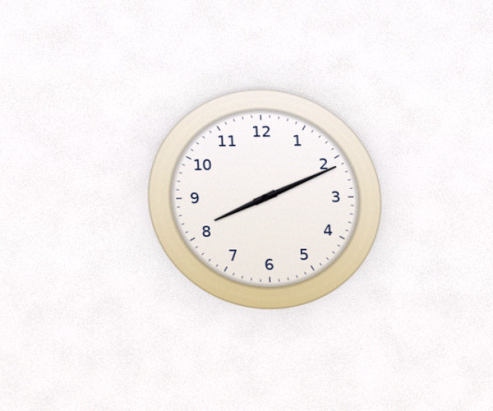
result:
{"hour": 8, "minute": 11}
